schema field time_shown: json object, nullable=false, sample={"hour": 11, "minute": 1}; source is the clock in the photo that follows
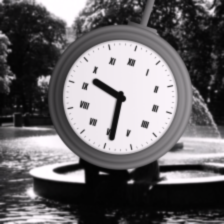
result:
{"hour": 9, "minute": 29}
